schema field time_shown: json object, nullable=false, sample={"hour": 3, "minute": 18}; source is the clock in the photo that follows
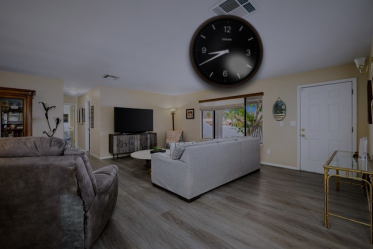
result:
{"hour": 8, "minute": 40}
